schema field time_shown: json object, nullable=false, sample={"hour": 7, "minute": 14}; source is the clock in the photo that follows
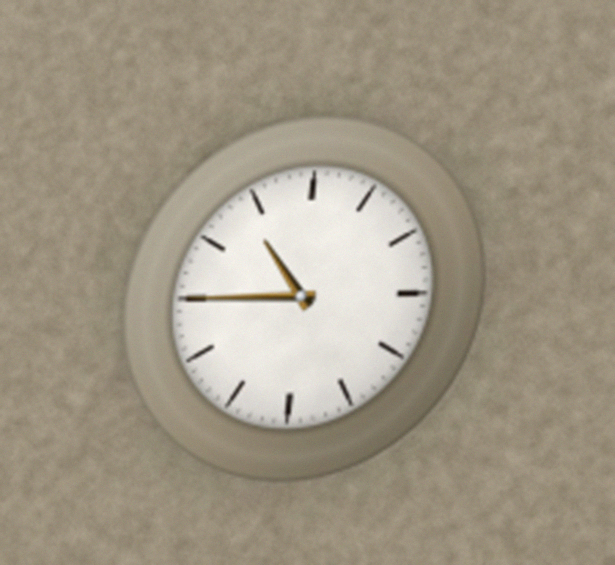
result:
{"hour": 10, "minute": 45}
